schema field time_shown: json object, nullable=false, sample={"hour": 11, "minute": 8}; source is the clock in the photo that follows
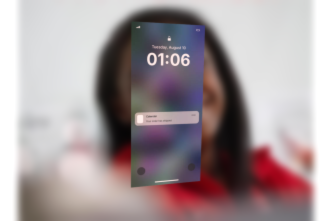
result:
{"hour": 1, "minute": 6}
